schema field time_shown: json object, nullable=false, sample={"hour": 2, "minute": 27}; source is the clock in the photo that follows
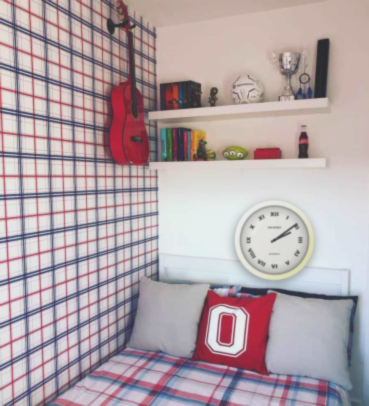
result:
{"hour": 2, "minute": 9}
